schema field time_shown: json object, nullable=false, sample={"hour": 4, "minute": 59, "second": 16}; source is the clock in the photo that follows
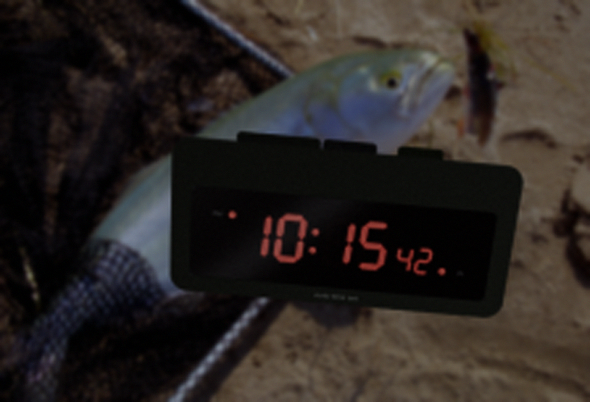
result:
{"hour": 10, "minute": 15, "second": 42}
